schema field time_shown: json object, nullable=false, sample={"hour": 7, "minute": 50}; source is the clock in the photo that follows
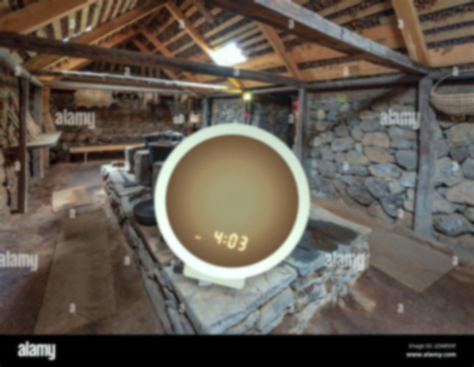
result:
{"hour": 4, "minute": 3}
